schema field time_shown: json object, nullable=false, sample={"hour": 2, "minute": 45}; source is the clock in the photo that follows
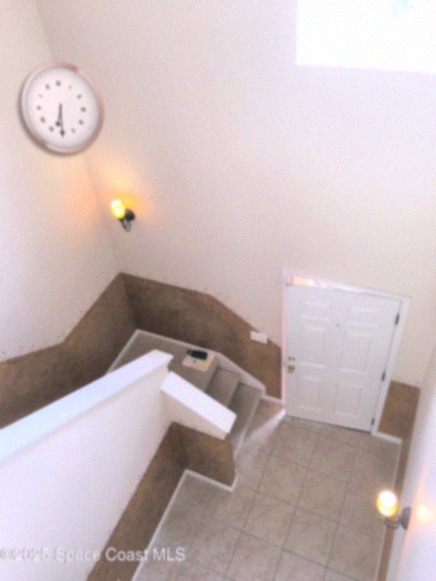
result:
{"hour": 6, "minute": 30}
